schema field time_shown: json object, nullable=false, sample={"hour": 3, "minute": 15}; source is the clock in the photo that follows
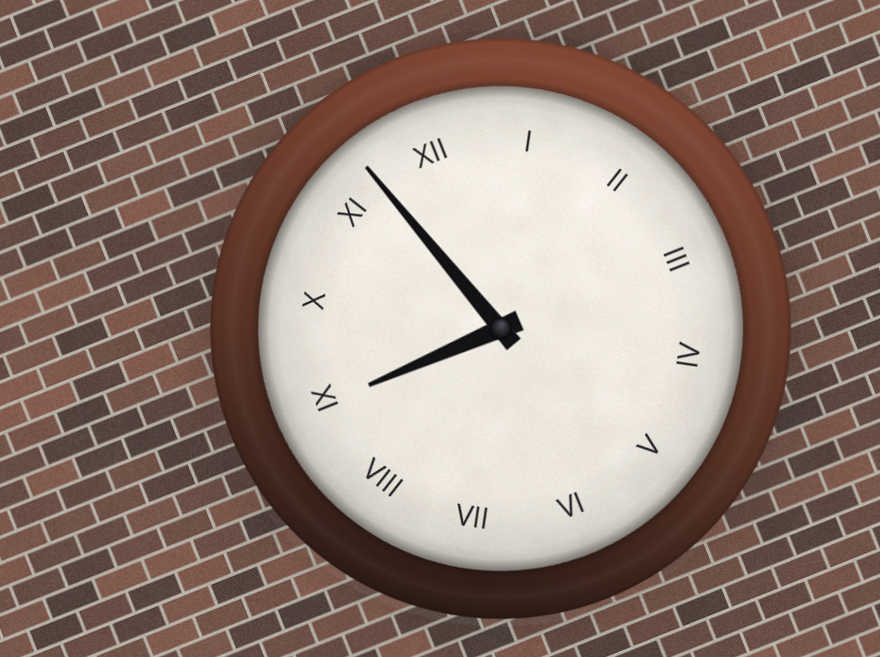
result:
{"hour": 8, "minute": 57}
